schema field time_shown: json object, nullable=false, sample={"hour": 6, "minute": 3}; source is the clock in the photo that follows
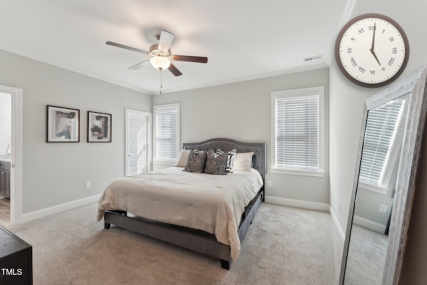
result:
{"hour": 5, "minute": 1}
